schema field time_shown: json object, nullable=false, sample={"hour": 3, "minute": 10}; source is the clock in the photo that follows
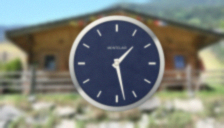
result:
{"hour": 1, "minute": 28}
